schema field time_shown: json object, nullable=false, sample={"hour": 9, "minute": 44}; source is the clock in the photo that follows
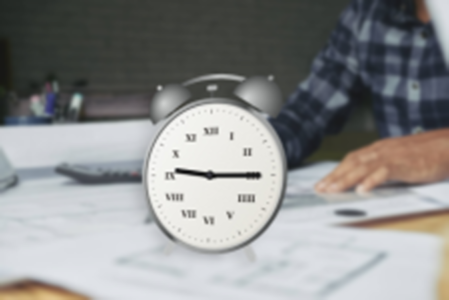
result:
{"hour": 9, "minute": 15}
